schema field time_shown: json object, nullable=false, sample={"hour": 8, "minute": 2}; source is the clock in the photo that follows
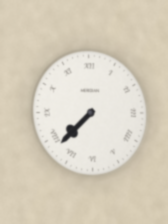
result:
{"hour": 7, "minute": 38}
